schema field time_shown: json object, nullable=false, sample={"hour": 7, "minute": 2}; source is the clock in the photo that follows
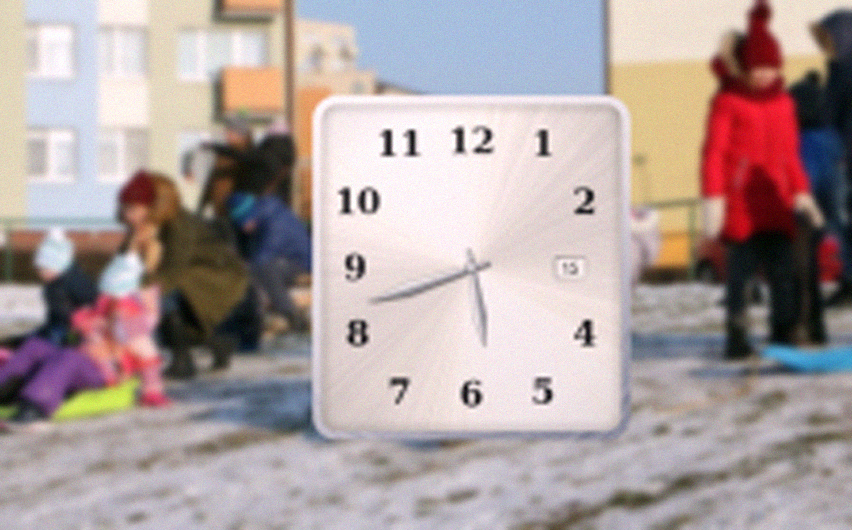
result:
{"hour": 5, "minute": 42}
